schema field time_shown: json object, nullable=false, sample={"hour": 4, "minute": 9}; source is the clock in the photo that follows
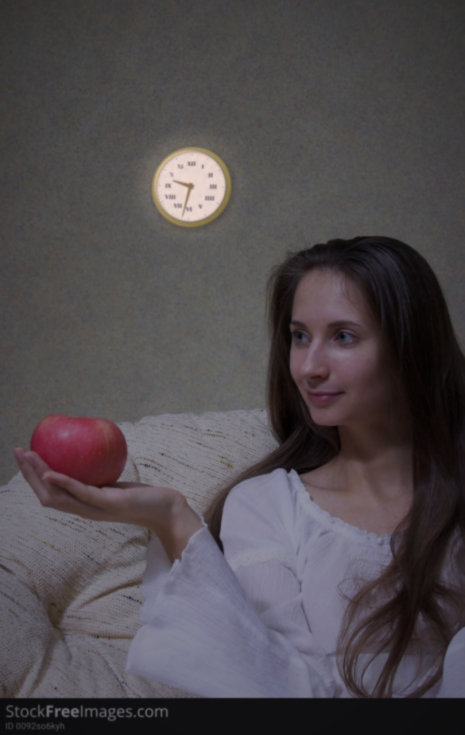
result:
{"hour": 9, "minute": 32}
